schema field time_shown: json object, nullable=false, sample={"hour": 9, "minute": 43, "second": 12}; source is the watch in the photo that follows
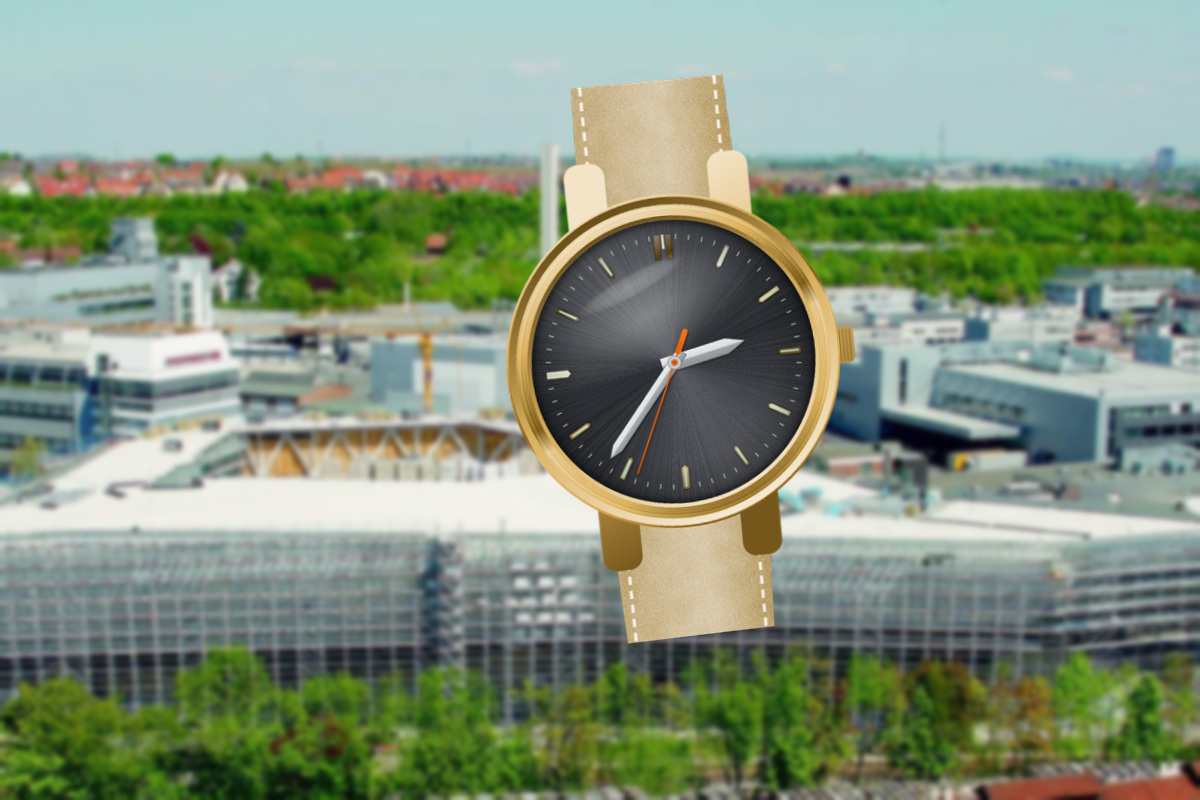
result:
{"hour": 2, "minute": 36, "second": 34}
